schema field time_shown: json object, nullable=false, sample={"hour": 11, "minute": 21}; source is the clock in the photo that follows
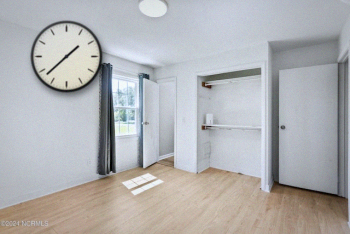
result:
{"hour": 1, "minute": 38}
